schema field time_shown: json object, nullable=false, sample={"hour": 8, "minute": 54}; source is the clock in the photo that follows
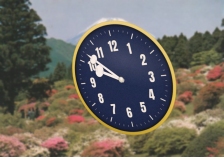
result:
{"hour": 9, "minute": 52}
